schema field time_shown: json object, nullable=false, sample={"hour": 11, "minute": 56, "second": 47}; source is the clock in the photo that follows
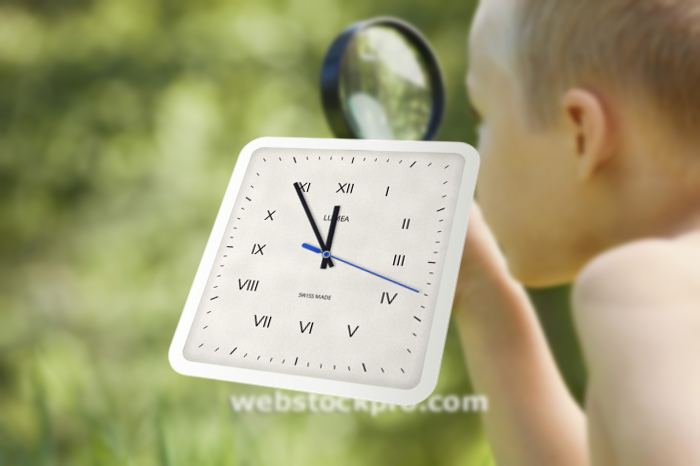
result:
{"hour": 11, "minute": 54, "second": 18}
